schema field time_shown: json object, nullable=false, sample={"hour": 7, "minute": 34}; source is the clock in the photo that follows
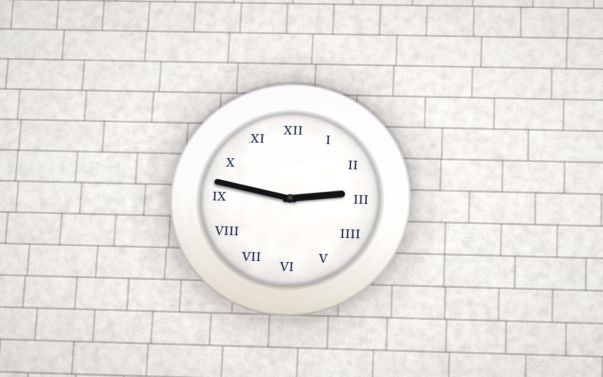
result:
{"hour": 2, "minute": 47}
